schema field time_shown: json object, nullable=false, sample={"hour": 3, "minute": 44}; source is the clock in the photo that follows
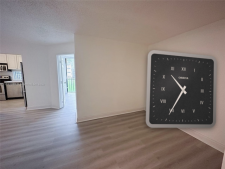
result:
{"hour": 10, "minute": 35}
